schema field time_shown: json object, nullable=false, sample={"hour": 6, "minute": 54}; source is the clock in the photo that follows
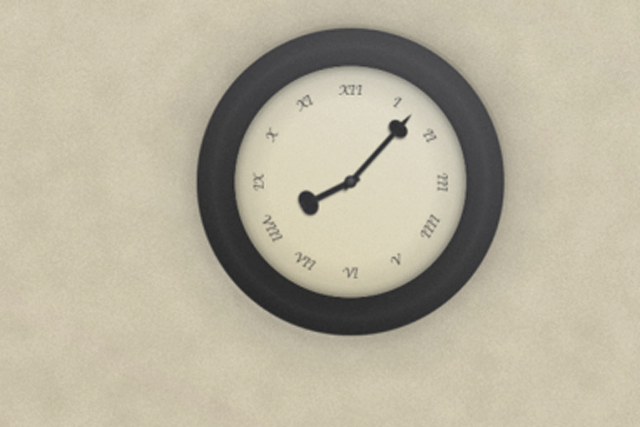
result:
{"hour": 8, "minute": 7}
